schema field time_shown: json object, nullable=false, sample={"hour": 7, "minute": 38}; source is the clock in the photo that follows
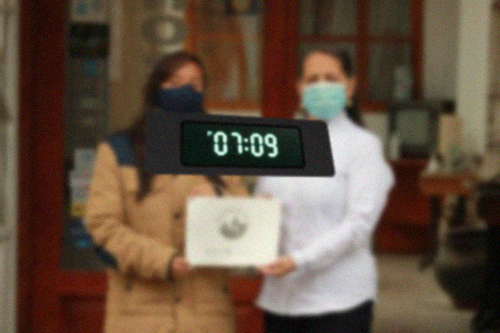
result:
{"hour": 7, "minute": 9}
